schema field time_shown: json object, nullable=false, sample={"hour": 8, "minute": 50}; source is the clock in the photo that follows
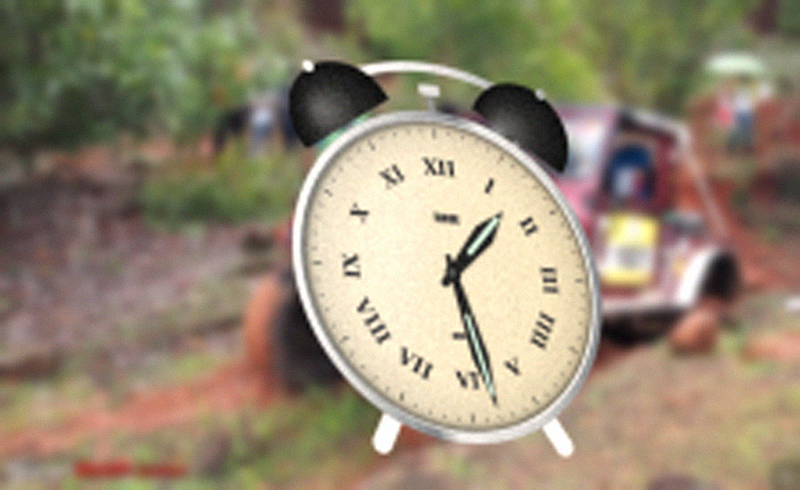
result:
{"hour": 1, "minute": 28}
